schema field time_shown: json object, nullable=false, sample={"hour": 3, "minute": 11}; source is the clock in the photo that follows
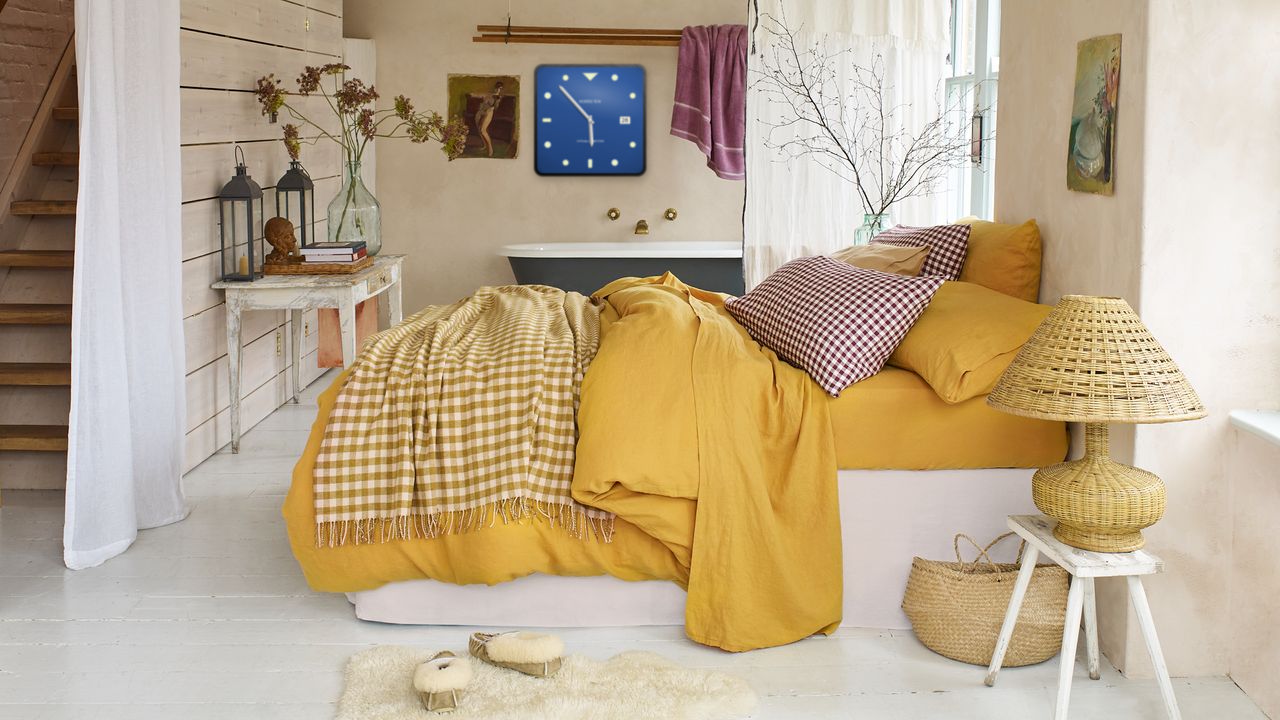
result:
{"hour": 5, "minute": 53}
